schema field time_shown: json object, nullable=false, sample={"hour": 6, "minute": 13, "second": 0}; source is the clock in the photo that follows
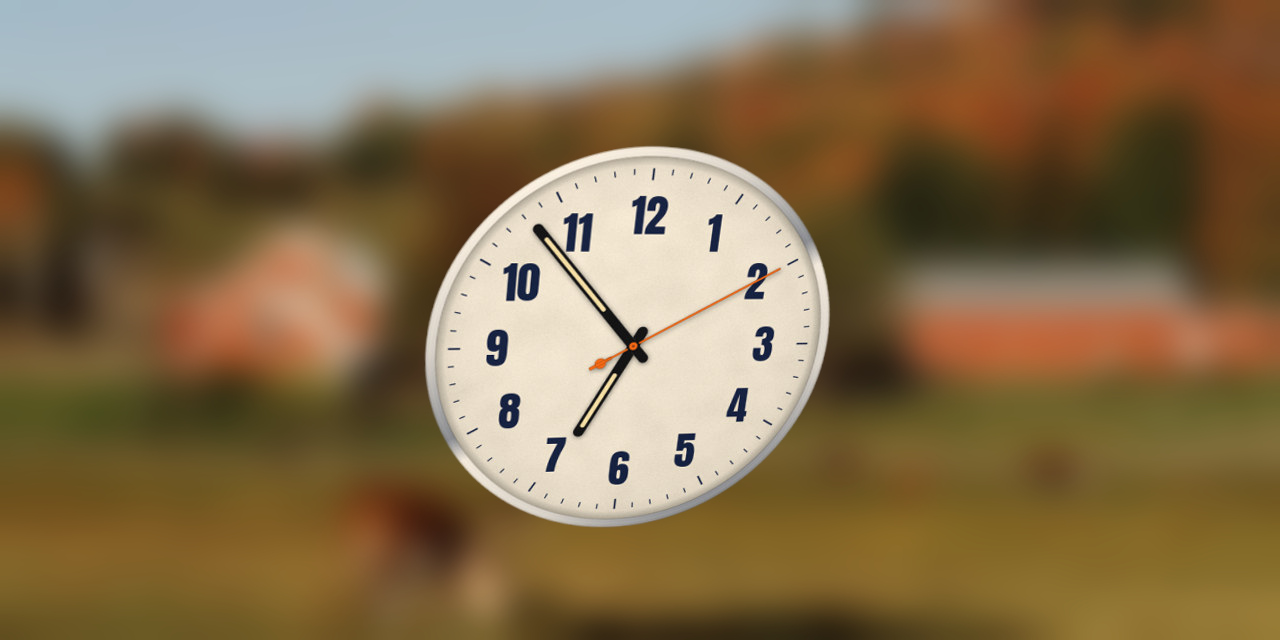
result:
{"hour": 6, "minute": 53, "second": 10}
